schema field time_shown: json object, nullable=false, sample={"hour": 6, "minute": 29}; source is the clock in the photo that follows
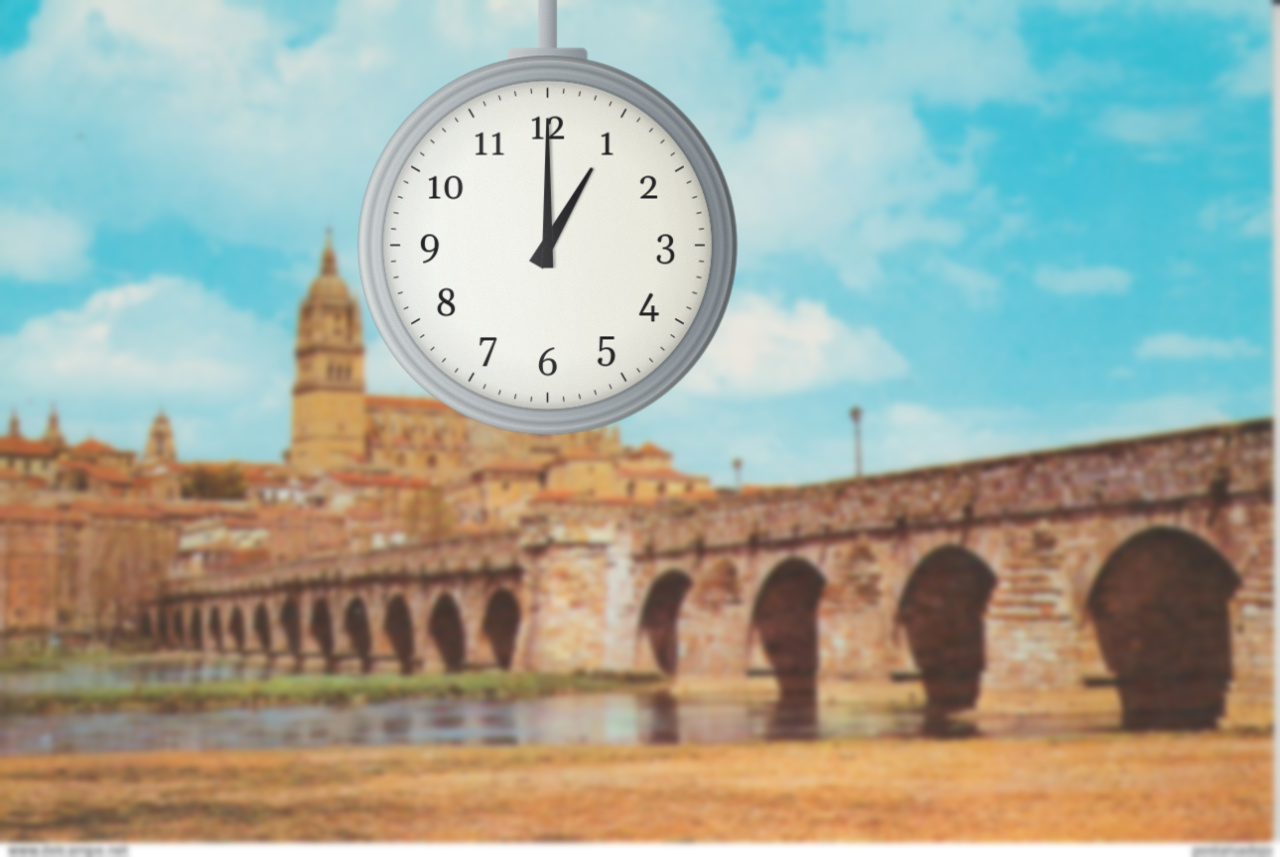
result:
{"hour": 1, "minute": 0}
